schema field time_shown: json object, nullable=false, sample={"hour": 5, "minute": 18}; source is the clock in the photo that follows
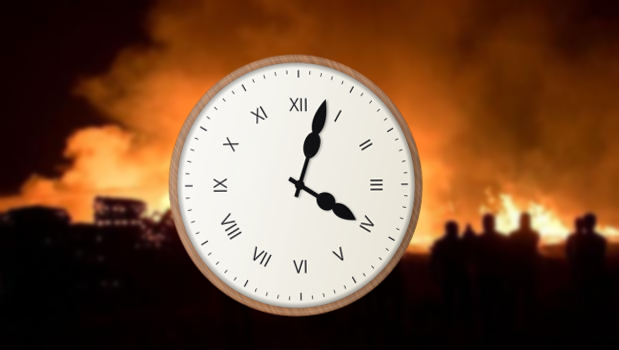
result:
{"hour": 4, "minute": 3}
